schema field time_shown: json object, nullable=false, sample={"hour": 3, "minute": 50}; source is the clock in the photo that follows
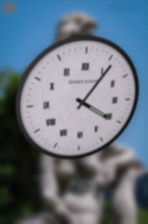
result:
{"hour": 4, "minute": 6}
